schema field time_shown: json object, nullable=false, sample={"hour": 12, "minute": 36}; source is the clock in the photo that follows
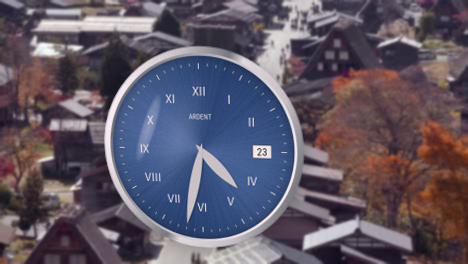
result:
{"hour": 4, "minute": 32}
